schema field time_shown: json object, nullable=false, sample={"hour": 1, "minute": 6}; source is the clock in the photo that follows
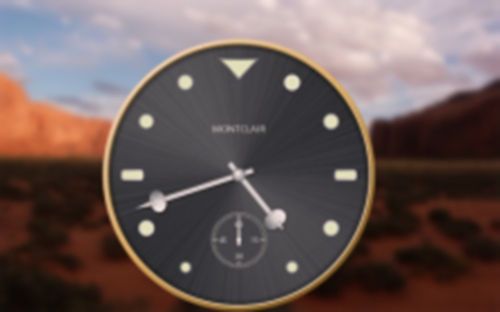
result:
{"hour": 4, "minute": 42}
